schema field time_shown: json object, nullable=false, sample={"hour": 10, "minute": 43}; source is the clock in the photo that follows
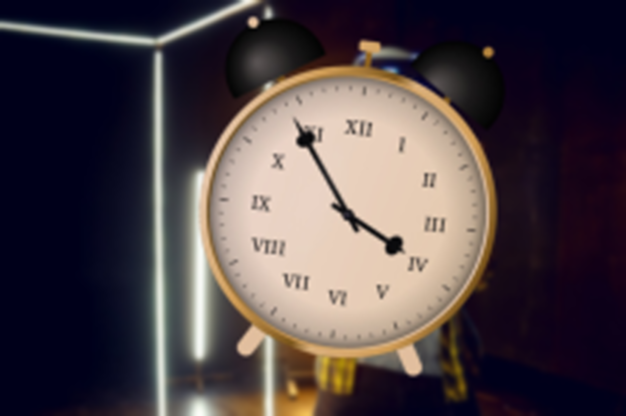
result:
{"hour": 3, "minute": 54}
